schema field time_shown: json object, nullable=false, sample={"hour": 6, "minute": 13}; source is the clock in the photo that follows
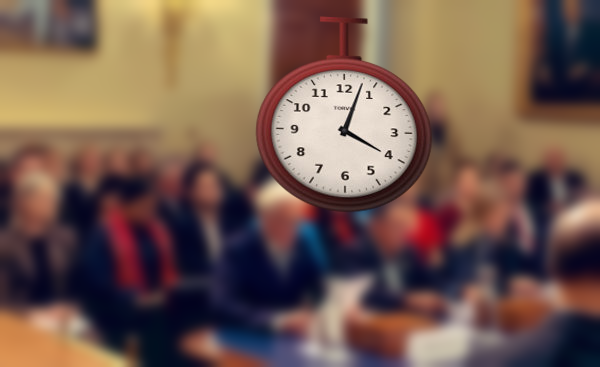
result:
{"hour": 4, "minute": 3}
